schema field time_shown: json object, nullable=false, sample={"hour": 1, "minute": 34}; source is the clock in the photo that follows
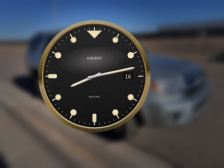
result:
{"hour": 8, "minute": 13}
